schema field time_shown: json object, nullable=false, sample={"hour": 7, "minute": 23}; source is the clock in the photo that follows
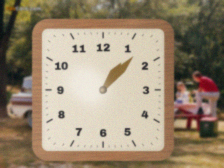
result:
{"hour": 1, "minute": 7}
